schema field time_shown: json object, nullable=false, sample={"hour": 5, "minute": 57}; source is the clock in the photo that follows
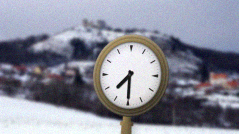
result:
{"hour": 7, "minute": 30}
